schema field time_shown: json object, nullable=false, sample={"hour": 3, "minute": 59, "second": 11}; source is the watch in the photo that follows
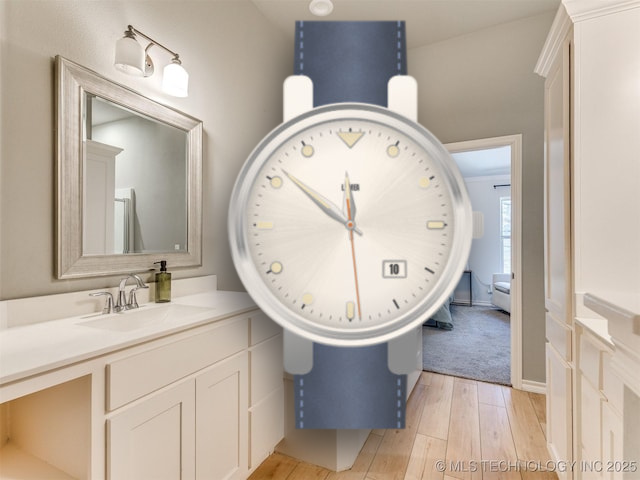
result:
{"hour": 11, "minute": 51, "second": 29}
